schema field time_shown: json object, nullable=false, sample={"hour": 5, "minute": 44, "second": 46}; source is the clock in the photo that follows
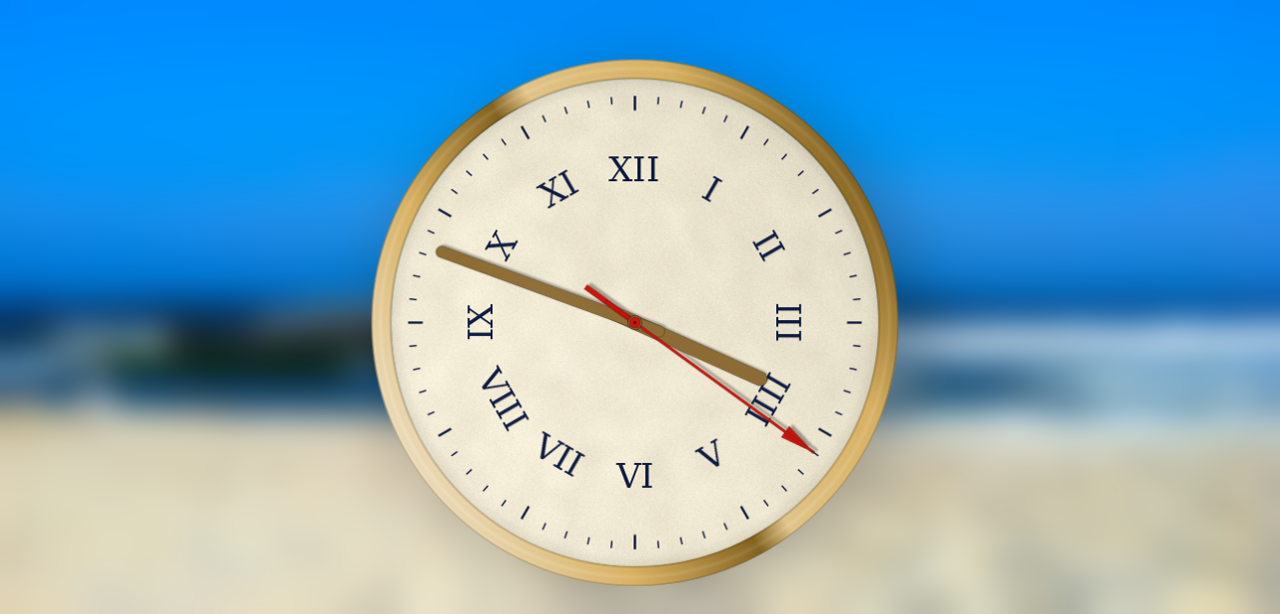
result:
{"hour": 3, "minute": 48, "second": 21}
